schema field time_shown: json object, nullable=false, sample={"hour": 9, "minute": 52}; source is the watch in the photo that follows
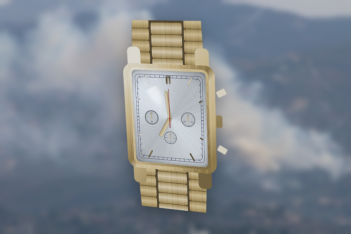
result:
{"hour": 6, "minute": 59}
